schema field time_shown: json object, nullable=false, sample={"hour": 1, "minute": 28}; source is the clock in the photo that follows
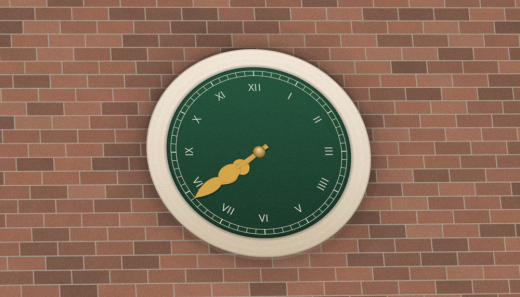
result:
{"hour": 7, "minute": 39}
